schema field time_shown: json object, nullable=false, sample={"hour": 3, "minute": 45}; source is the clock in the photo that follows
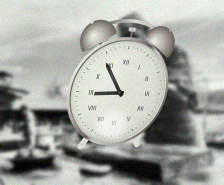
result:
{"hour": 8, "minute": 54}
